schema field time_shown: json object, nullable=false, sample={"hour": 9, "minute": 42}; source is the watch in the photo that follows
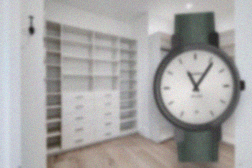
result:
{"hour": 11, "minute": 6}
